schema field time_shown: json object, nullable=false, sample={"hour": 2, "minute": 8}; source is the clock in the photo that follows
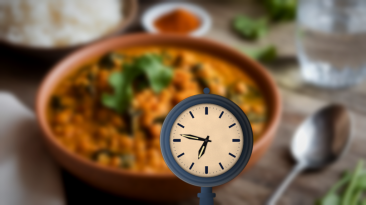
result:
{"hour": 6, "minute": 47}
